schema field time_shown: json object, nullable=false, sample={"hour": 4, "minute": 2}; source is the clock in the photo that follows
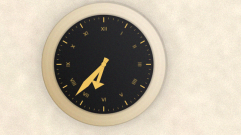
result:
{"hour": 6, "minute": 37}
